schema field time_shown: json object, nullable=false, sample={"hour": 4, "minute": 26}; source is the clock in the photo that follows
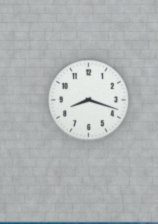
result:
{"hour": 8, "minute": 18}
